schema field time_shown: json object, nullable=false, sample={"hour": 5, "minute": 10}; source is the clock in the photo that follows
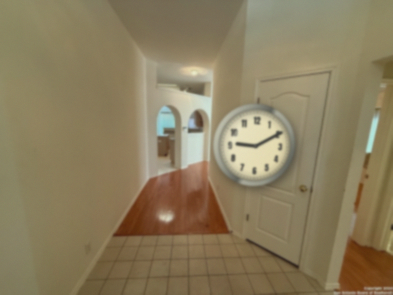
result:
{"hour": 9, "minute": 10}
